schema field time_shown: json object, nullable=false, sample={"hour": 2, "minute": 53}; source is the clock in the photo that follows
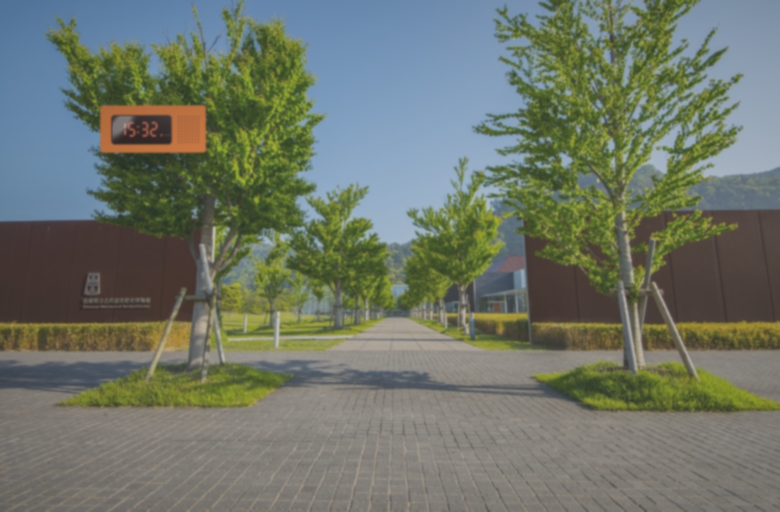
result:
{"hour": 15, "minute": 32}
